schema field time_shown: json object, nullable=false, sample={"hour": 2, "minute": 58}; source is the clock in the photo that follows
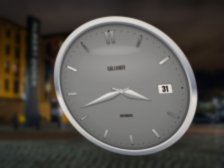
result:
{"hour": 3, "minute": 42}
